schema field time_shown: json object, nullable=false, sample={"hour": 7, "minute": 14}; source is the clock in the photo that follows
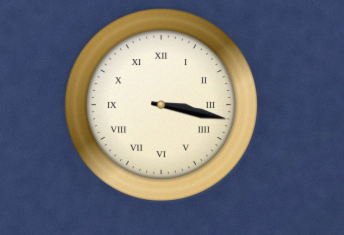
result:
{"hour": 3, "minute": 17}
